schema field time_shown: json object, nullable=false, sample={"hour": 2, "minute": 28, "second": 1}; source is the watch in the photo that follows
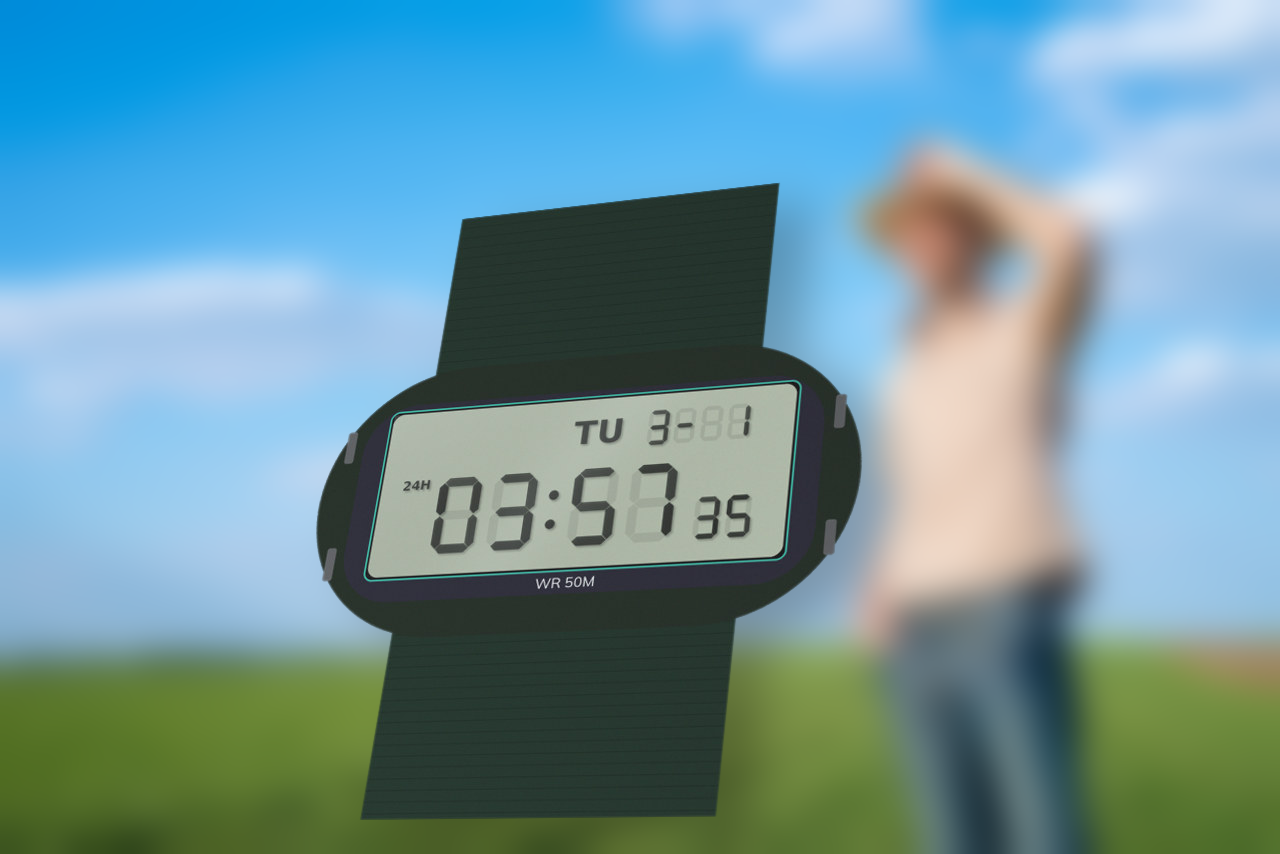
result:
{"hour": 3, "minute": 57, "second": 35}
